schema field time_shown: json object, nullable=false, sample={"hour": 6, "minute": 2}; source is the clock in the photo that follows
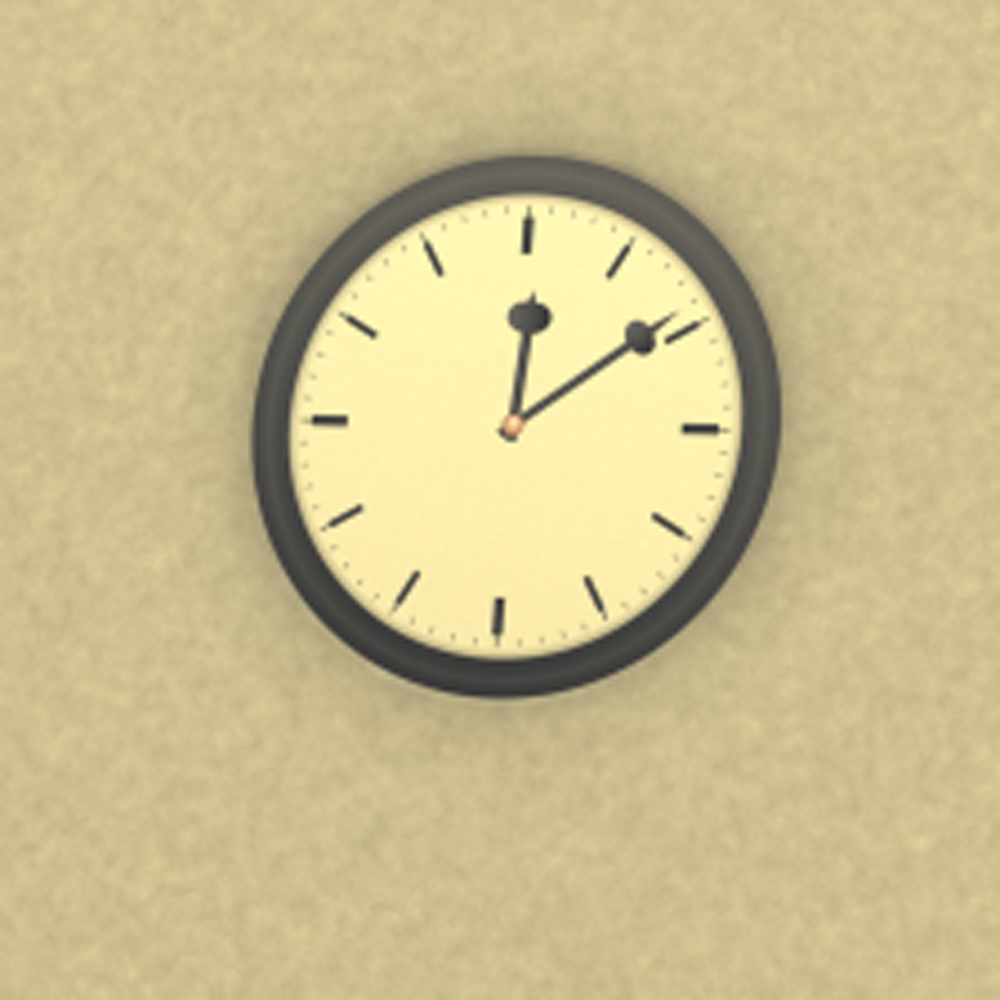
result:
{"hour": 12, "minute": 9}
